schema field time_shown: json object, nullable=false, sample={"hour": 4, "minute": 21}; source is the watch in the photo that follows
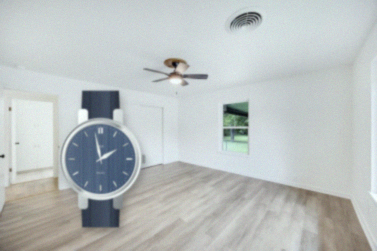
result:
{"hour": 1, "minute": 58}
